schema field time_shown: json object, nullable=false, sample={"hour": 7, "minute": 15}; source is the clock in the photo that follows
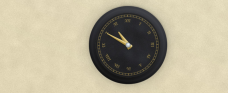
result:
{"hour": 10, "minute": 50}
